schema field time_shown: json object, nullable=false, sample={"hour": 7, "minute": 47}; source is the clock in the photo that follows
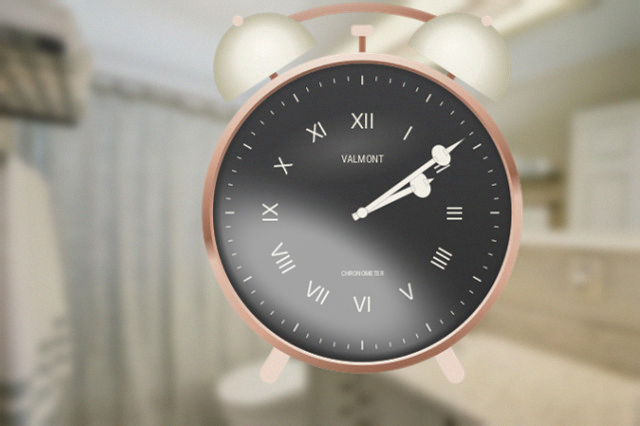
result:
{"hour": 2, "minute": 9}
